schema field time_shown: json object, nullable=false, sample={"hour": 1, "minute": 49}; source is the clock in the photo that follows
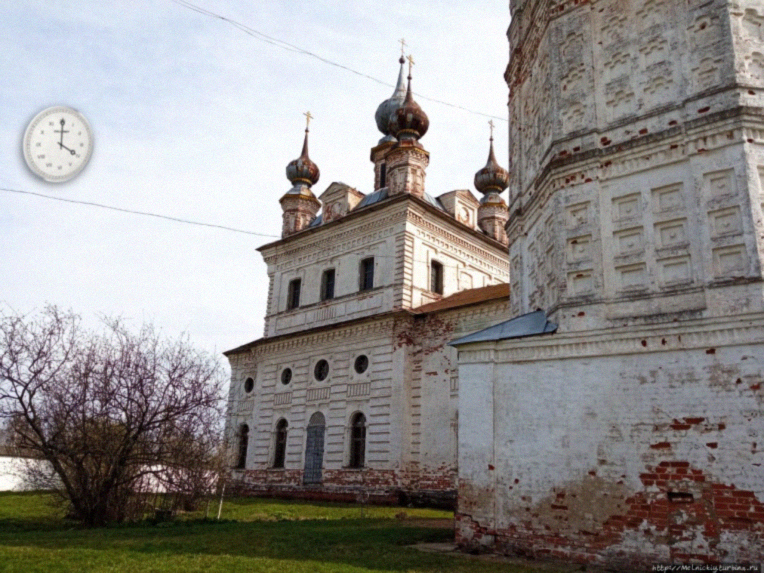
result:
{"hour": 4, "minute": 0}
